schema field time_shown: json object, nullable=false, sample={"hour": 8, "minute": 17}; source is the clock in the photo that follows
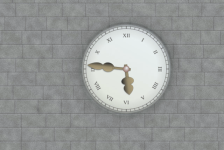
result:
{"hour": 5, "minute": 46}
